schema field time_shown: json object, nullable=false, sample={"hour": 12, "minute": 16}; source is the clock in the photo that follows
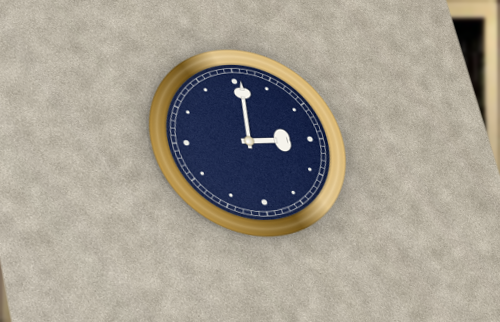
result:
{"hour": 3, "minute": 1}
